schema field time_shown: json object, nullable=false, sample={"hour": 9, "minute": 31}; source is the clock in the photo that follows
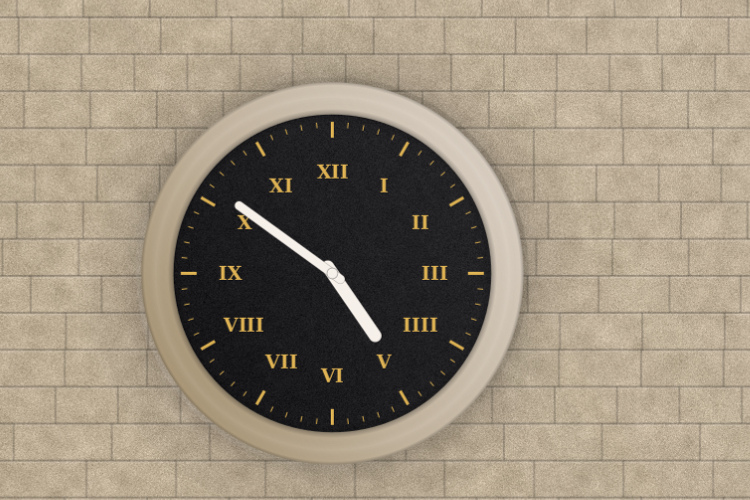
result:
{"hour": 4, "minute": 51}
